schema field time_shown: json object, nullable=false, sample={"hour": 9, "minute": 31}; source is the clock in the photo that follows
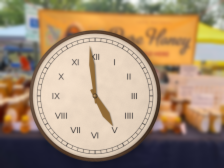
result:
{"hour": 4, "minute": 59}
